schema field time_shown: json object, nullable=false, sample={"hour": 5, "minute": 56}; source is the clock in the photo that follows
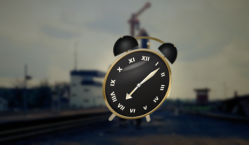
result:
{"hour": 7, "minute": 7}
